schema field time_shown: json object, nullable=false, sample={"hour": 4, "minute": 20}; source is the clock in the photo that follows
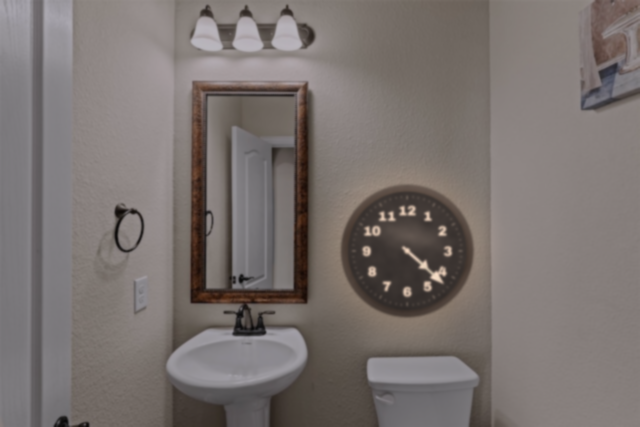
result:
{"hour": 4, "minute": 22}
